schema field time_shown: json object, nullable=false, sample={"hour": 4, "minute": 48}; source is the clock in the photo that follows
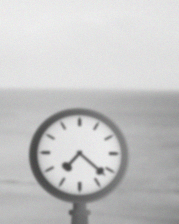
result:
{"hour": 7, "minute": 22}
